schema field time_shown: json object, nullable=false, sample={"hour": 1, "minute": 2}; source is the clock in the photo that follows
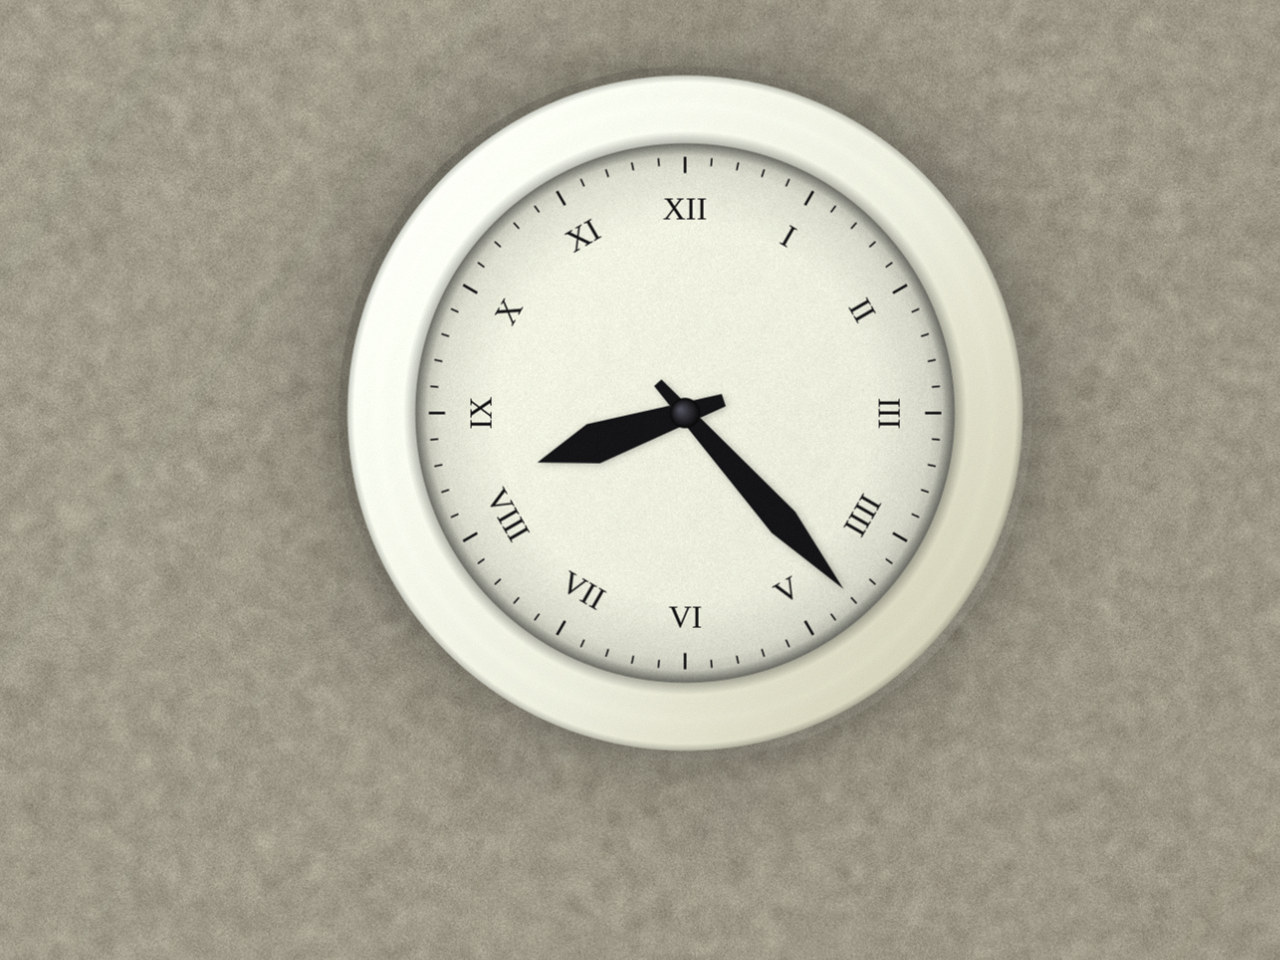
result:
{"hour": 8, "minute": 23}
